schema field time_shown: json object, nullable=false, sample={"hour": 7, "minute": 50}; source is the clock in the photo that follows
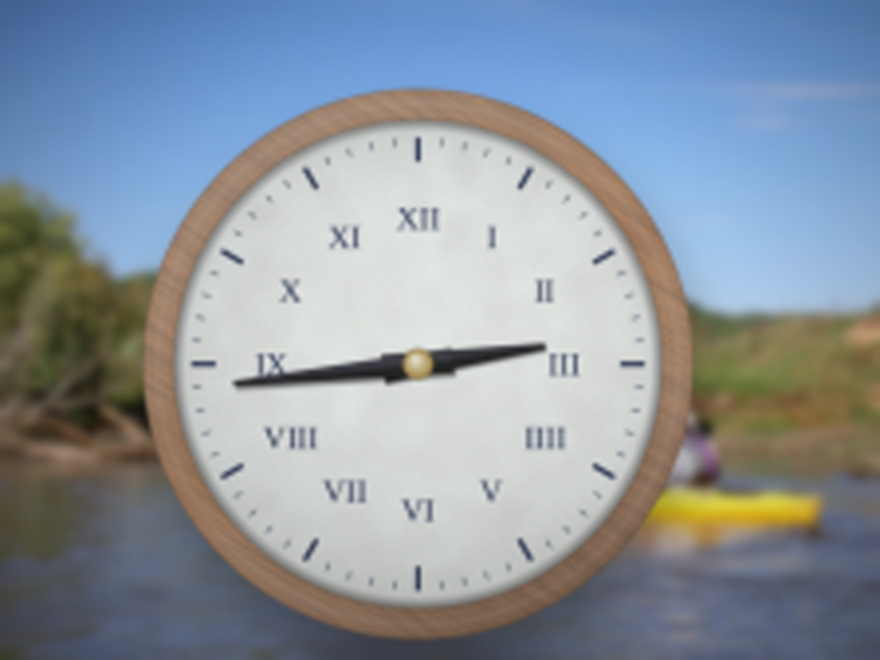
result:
{"hour": 2, "minute": 44}
